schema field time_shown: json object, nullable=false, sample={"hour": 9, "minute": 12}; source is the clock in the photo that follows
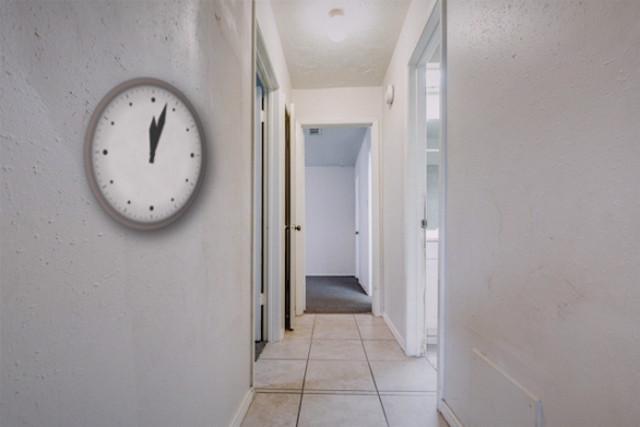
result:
{"hour": 12, "minute": 3}
